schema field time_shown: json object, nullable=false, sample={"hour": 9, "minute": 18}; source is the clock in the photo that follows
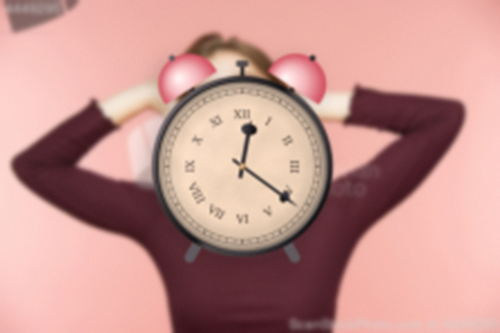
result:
{"hour": 12, "minute": 21}
